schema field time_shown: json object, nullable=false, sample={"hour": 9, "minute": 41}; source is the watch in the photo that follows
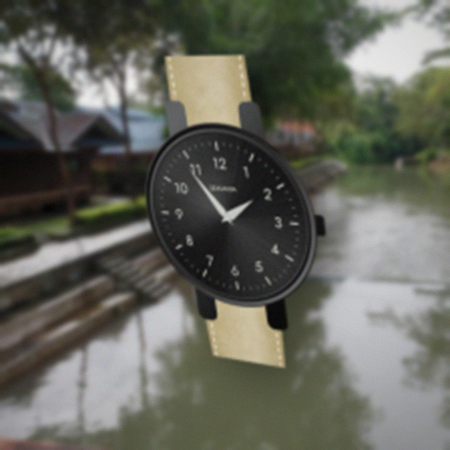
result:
{"hour": 1, "minute": 54}
